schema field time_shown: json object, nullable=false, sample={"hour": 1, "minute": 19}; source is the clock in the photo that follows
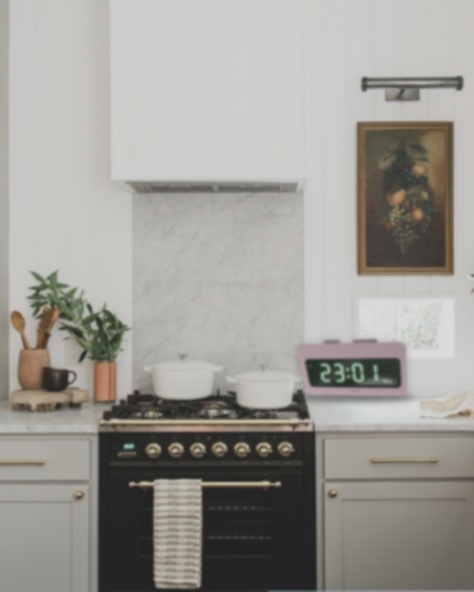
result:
{"hour": 23, "minute": 1}
